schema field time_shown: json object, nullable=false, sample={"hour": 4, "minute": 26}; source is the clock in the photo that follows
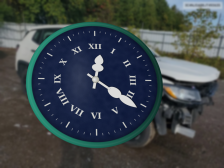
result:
{"hour": 12, "minute": 21}
